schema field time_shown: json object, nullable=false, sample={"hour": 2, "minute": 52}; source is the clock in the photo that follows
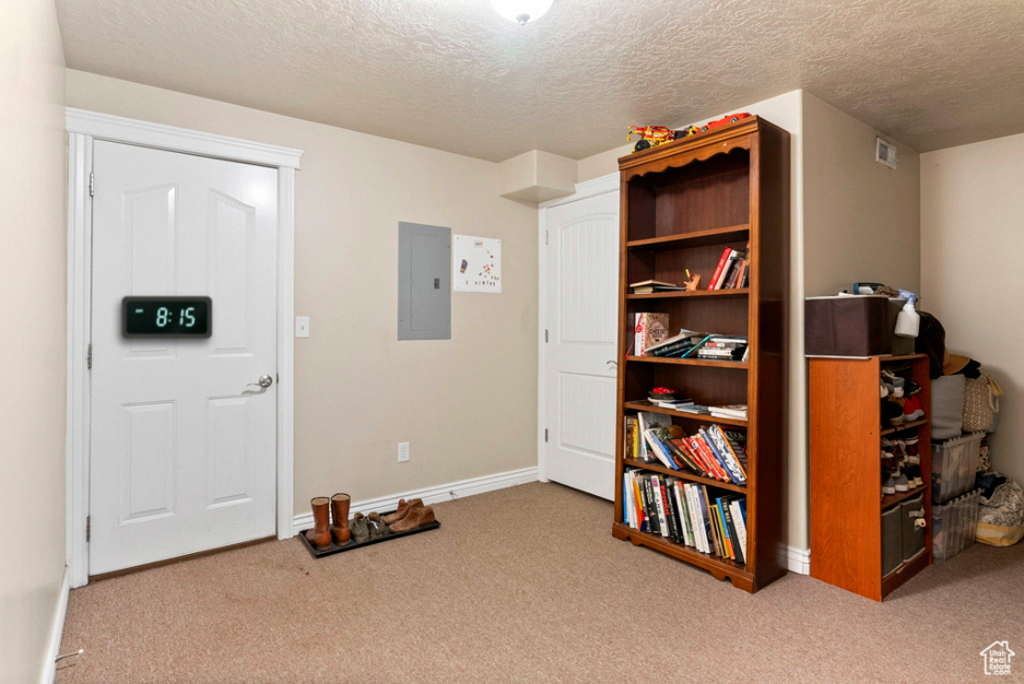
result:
{"hour": 8, "minute": 15}
